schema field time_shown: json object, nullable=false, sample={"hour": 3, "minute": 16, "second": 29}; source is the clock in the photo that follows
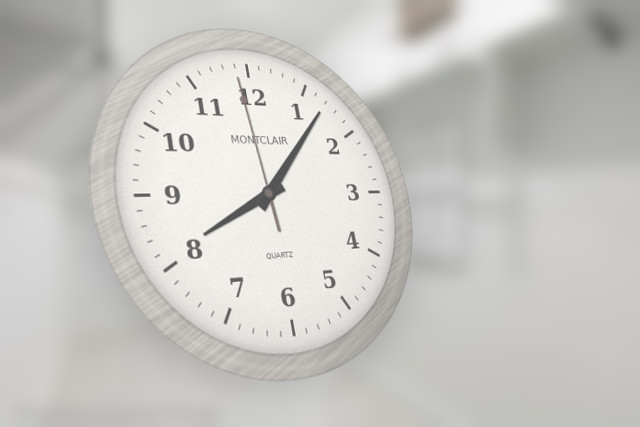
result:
{"hour": 8, "minute": 6, "second": 59}
